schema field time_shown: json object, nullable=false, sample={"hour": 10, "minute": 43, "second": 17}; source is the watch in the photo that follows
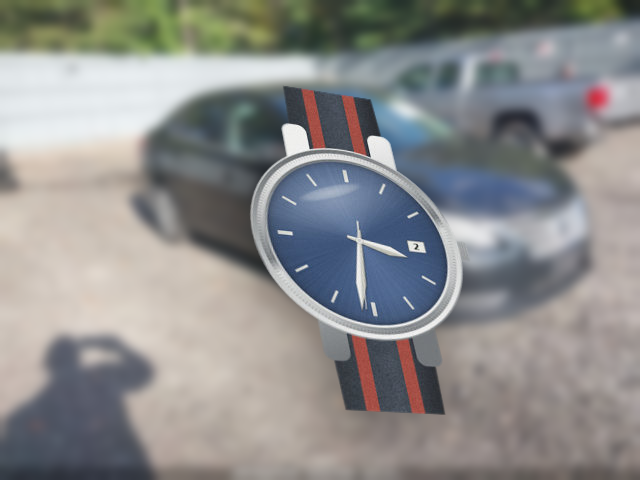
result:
{"hour": 3, "minute": 31, "second": 31}
